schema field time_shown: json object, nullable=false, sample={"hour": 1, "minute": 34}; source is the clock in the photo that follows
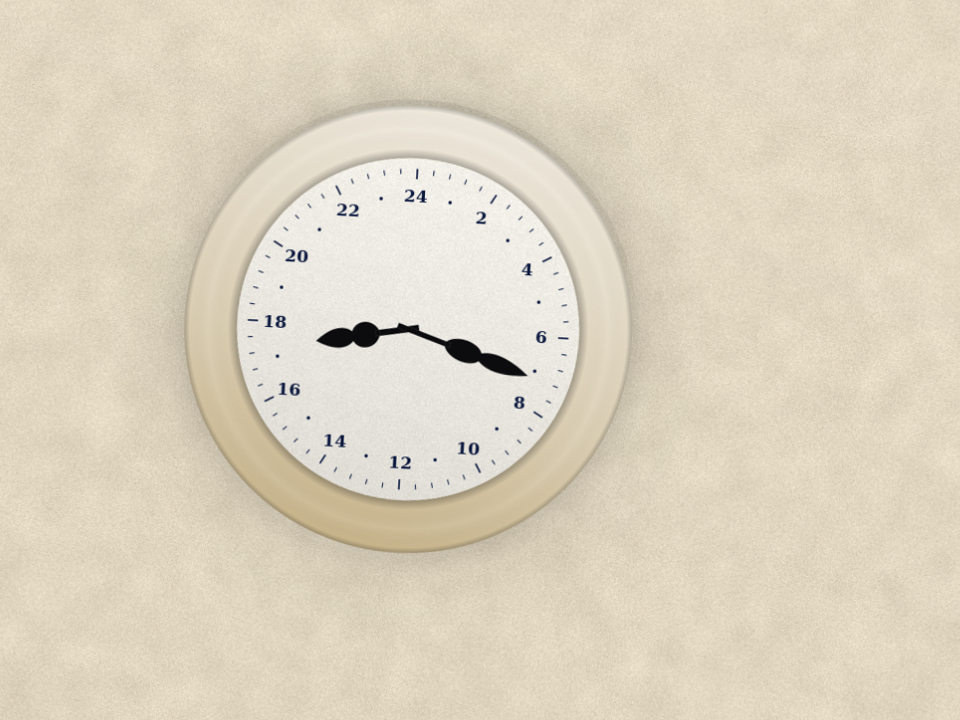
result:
{"hour": 17, "minute": 18}
